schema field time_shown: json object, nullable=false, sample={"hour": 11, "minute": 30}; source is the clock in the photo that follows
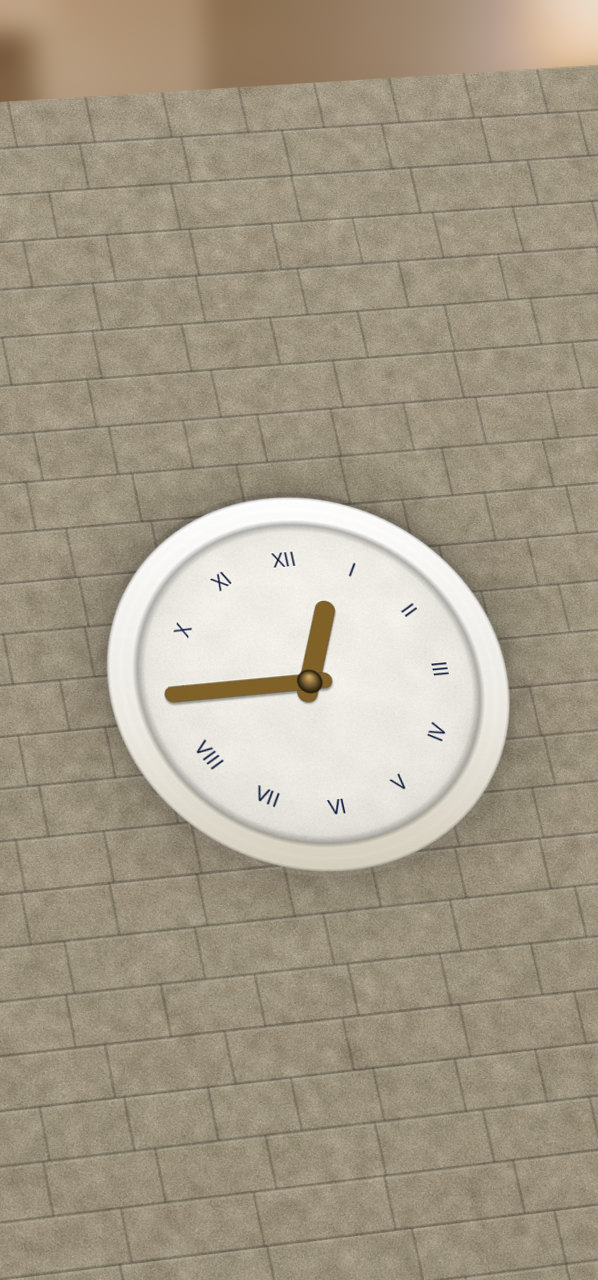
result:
{"hour": 12, "minute": 45}
